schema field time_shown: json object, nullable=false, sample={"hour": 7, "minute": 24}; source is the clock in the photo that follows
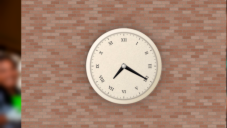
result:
{"hour": 7, "minute": 20}
